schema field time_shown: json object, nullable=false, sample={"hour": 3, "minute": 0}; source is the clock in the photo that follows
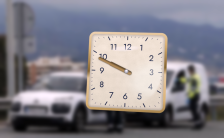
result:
{"hour": 9, "minute": 49}
